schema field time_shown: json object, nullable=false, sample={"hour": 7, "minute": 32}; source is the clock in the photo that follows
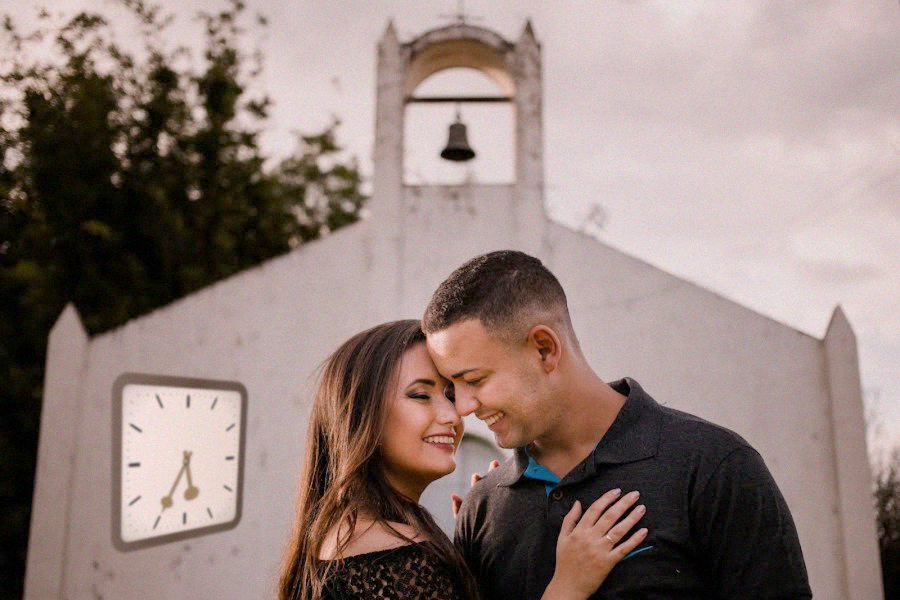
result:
{"hour": 5, "minute": 35}
